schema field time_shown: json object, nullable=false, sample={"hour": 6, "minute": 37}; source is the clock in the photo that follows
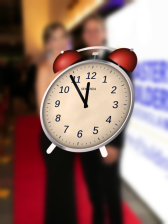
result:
{"hour": 11, "minute": 54}
